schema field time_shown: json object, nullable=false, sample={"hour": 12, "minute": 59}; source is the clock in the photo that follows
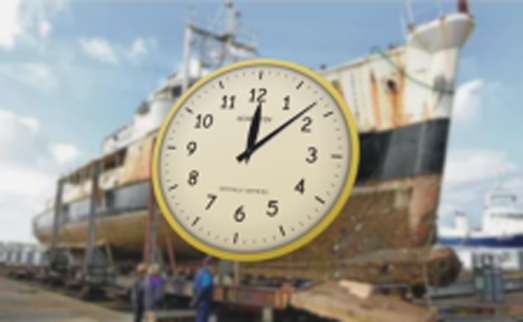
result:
{"hour": 12, "minute": 8}
